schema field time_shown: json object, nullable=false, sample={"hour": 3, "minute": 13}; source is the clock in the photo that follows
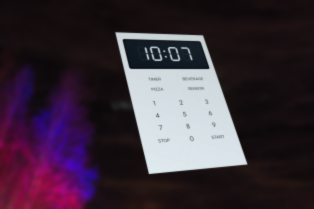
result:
{"hour": 10, "minute": 7}
